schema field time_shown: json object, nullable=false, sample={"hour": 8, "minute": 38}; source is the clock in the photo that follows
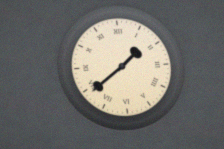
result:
{"hour": 1, "minute": 39}
